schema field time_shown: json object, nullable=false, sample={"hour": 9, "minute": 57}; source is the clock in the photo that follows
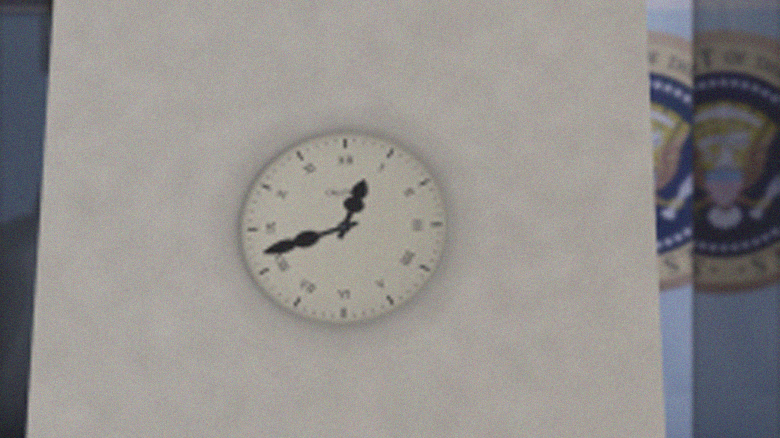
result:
{"hour": 12, "minute": 42}
